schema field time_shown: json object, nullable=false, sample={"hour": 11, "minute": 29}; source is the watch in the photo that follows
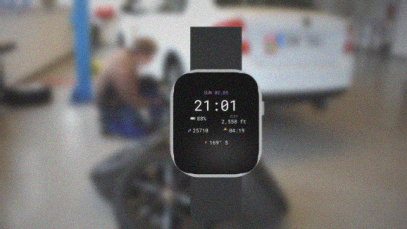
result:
{"hour": 21, "minute": 1}
